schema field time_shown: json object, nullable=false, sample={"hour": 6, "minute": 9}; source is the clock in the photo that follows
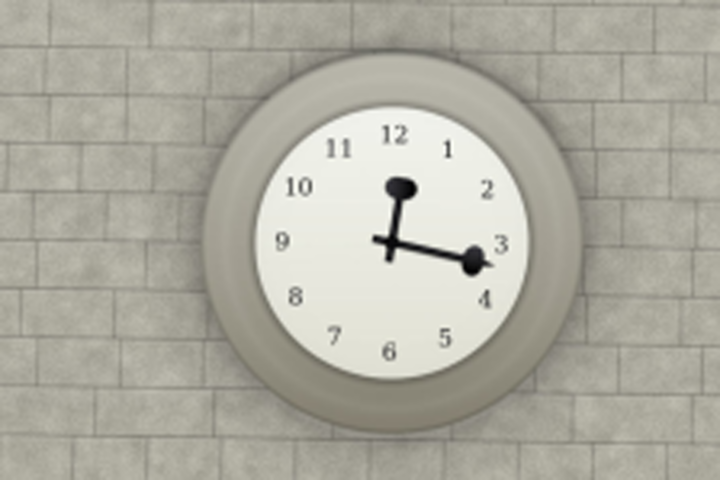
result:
{"hour": 12, "minute": 17}
